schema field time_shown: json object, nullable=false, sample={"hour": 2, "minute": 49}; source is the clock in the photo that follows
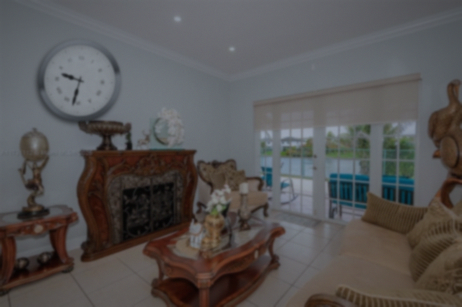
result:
{"hour": 9, "minute": 32}
